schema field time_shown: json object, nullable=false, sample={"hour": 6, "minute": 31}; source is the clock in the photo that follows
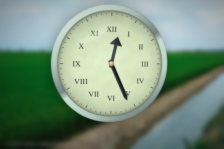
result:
{"hour": 12, "minute": 26}
